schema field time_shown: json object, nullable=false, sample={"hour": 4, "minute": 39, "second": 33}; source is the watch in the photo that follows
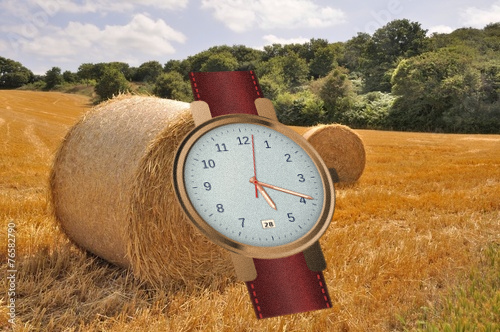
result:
{"hour": 5, "minute": 19, "second": 2}
